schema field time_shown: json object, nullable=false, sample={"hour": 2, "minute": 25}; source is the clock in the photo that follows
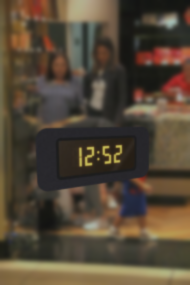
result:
{"hour": 12, "minute": 52}
